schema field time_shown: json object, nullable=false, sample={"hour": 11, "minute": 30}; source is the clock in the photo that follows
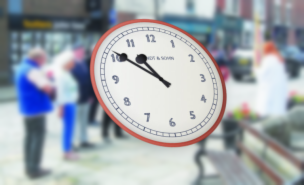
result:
{"hour": 10, "minute": 51}
